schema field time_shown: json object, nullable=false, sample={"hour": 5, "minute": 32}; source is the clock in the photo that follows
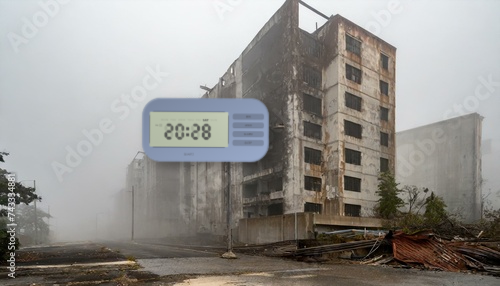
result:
{"hour": 20, "minute": 28}
